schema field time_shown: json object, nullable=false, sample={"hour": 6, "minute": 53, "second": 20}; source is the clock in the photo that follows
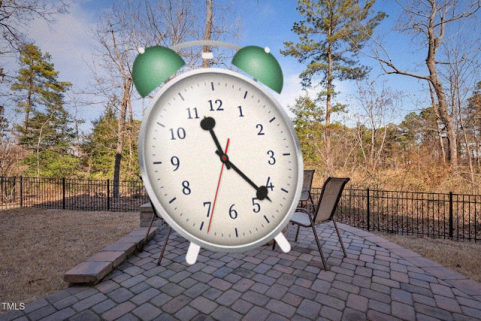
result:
{"hour": 11, "minute": 22, "second": 34}
